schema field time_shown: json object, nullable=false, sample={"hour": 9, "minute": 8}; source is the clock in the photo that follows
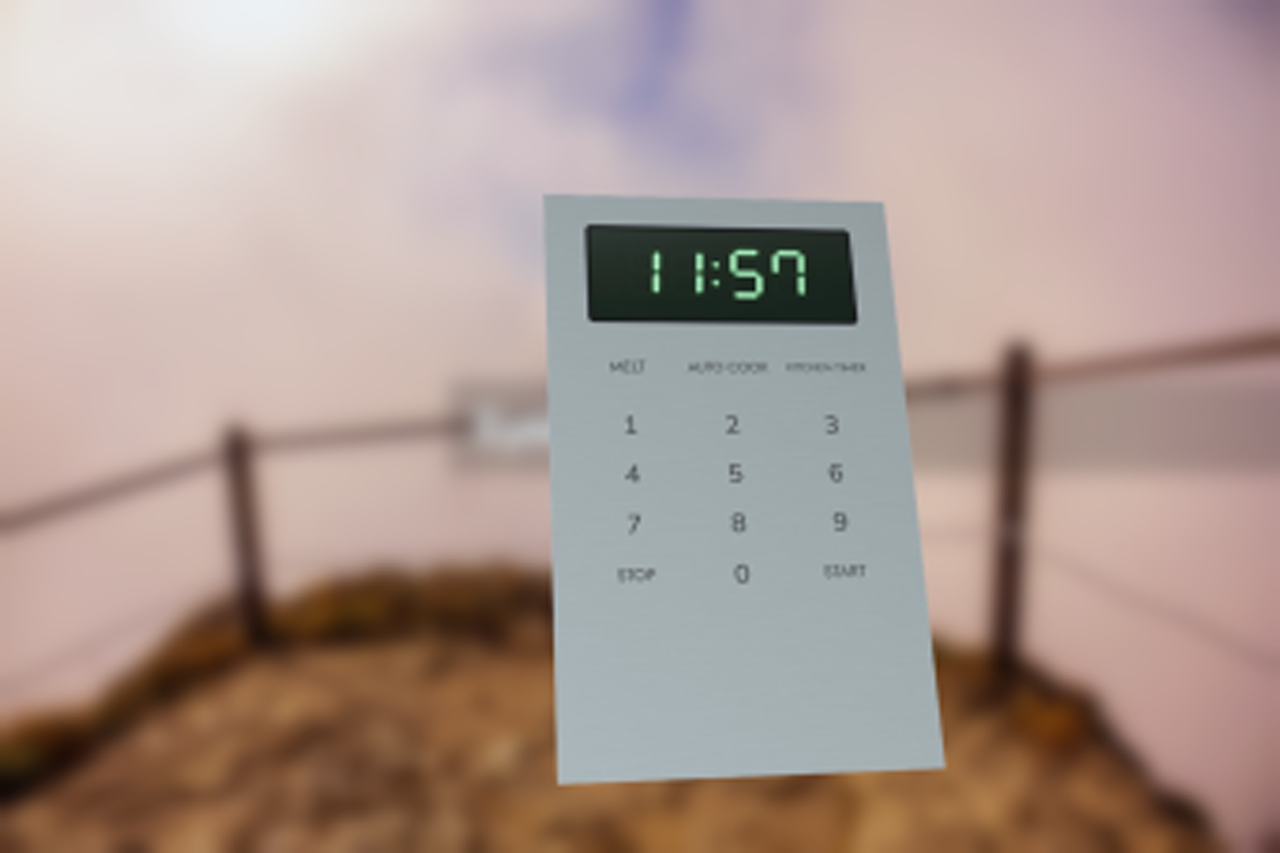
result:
{"hour": 11, "minute": 57}
